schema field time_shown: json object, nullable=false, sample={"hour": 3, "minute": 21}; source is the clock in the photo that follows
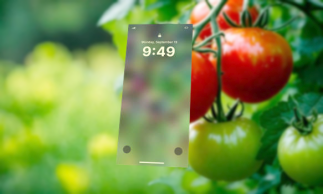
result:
{"hour": 9, "minute": 49}
